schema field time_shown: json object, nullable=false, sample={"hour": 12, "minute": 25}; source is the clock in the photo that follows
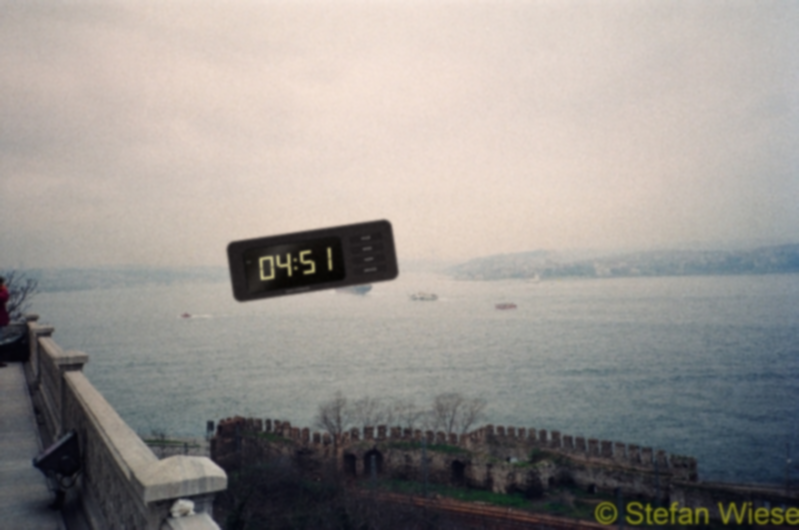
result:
{"hour": 4, "minute": 51}
